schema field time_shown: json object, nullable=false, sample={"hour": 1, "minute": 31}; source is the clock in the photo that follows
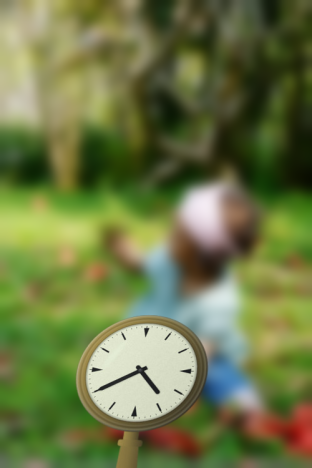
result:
{"hour": 4, "minute": 40}
